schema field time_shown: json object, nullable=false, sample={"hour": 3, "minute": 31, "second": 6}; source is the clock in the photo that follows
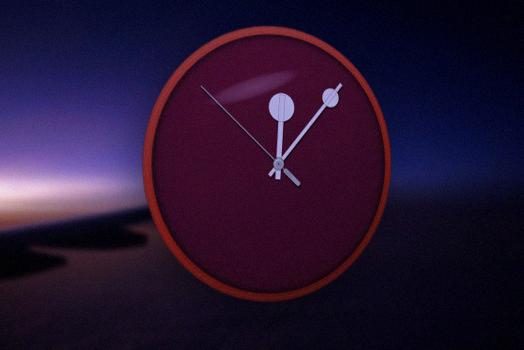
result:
{"hour": 12, "minute": 6, "second": 52}
